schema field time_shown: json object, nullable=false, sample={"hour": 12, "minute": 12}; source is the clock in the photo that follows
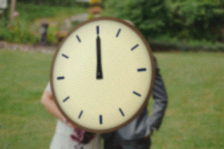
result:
{"hour": 12, "minute": 0}
